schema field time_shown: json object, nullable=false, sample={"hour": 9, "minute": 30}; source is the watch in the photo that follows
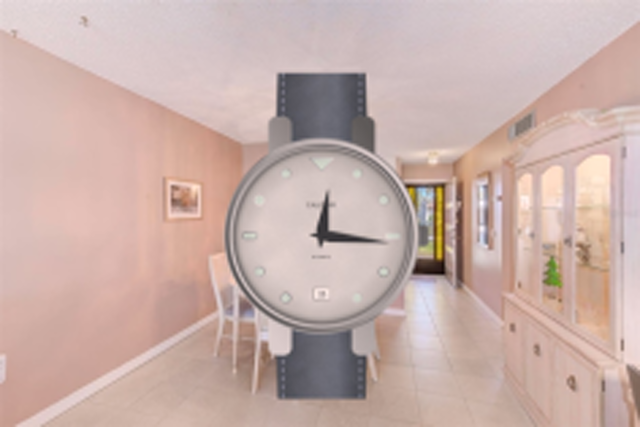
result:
{"hour": 12, "minute": 16}
